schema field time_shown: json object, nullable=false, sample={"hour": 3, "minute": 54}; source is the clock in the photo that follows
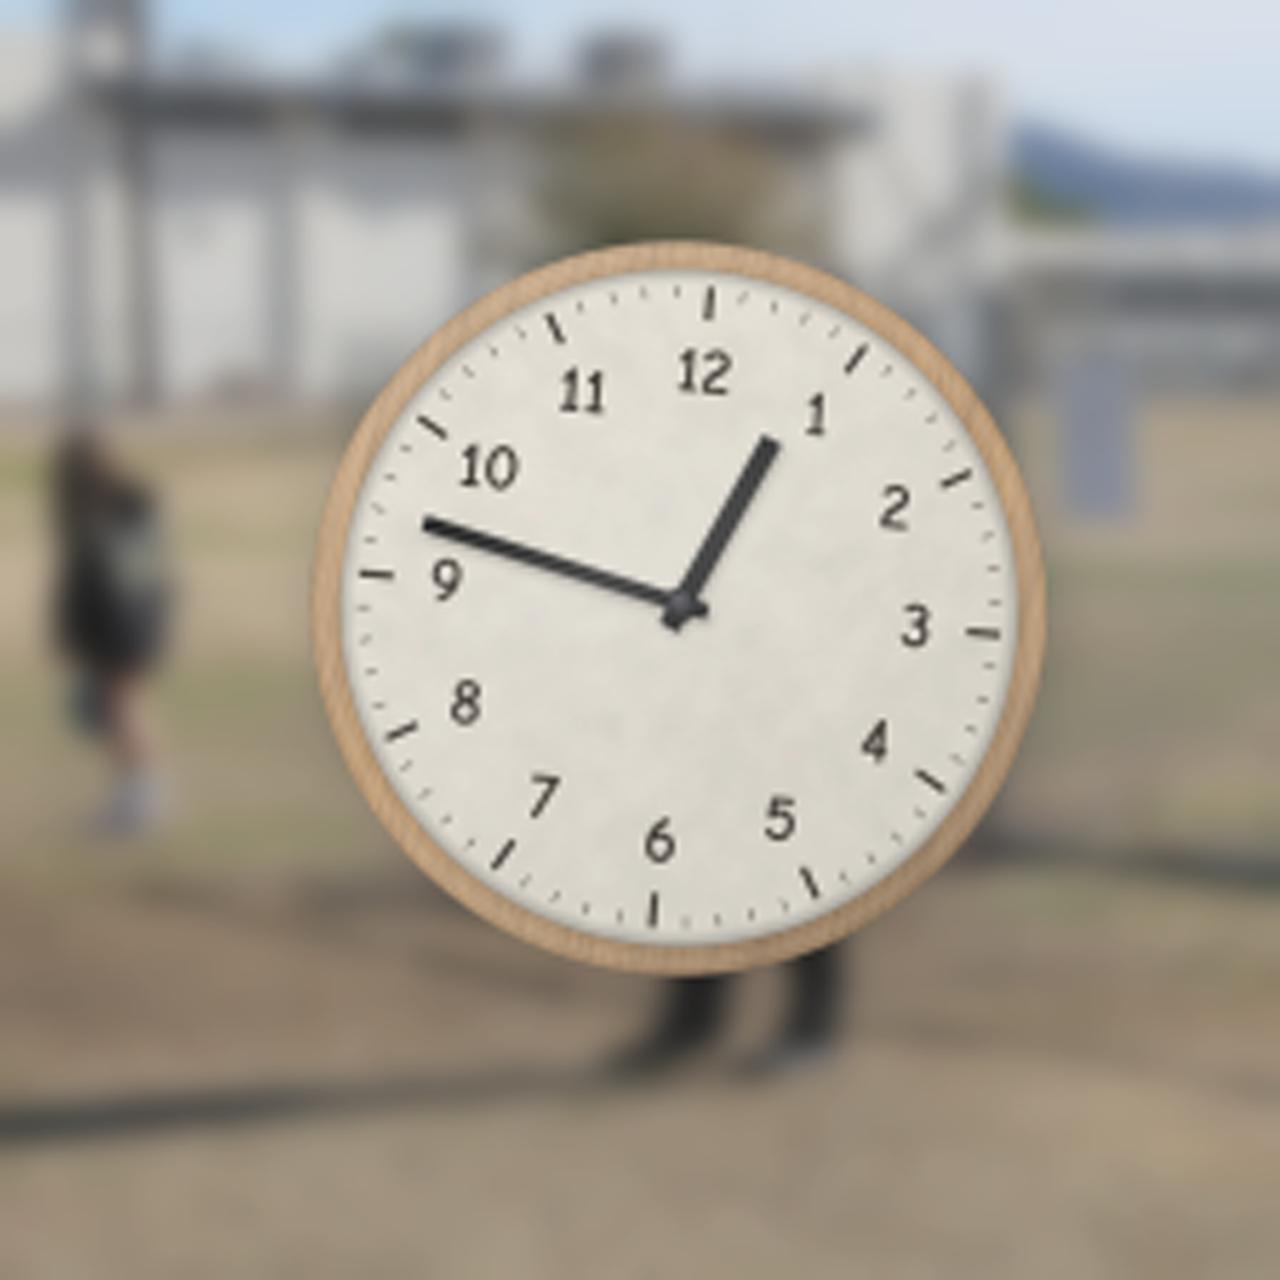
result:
{"hour": 12, "minute": 47}
